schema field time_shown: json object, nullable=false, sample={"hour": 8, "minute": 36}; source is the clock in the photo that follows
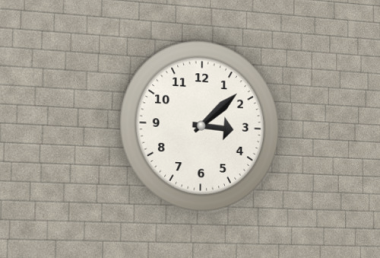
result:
{"hour": 3, "minute": 8}
